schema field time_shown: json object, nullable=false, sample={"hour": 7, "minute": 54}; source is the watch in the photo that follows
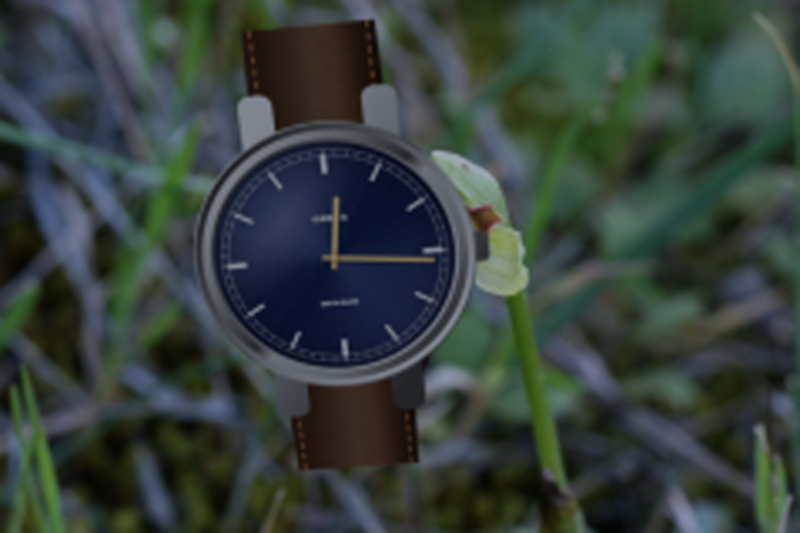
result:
{"hour": 12, "minute": 16}
